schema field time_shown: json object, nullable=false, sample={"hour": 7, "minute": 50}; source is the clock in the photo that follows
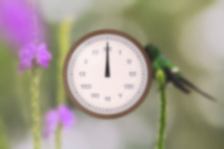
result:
{"hour": 12, "minute": 0}
